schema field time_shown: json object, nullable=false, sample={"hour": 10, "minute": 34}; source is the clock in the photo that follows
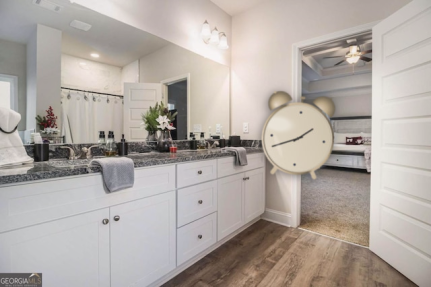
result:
{"hour": 1, "minute": 41}
